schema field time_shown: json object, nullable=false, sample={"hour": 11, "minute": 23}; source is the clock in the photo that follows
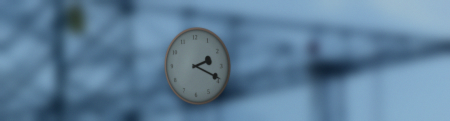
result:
{"hour": 2, "minute": 19}
